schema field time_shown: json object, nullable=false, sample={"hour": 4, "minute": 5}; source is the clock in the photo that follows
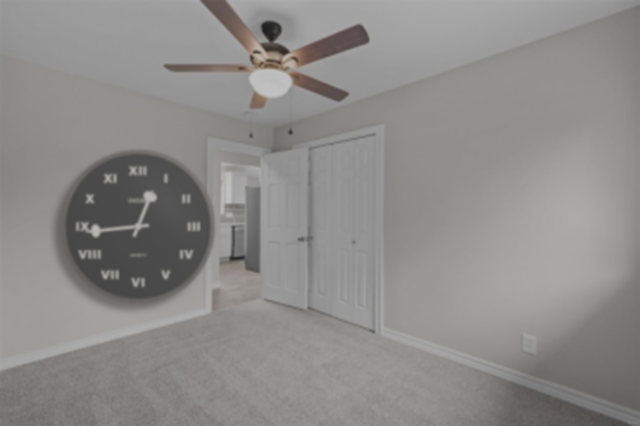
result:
{"hour": 12, "minute": 44}
